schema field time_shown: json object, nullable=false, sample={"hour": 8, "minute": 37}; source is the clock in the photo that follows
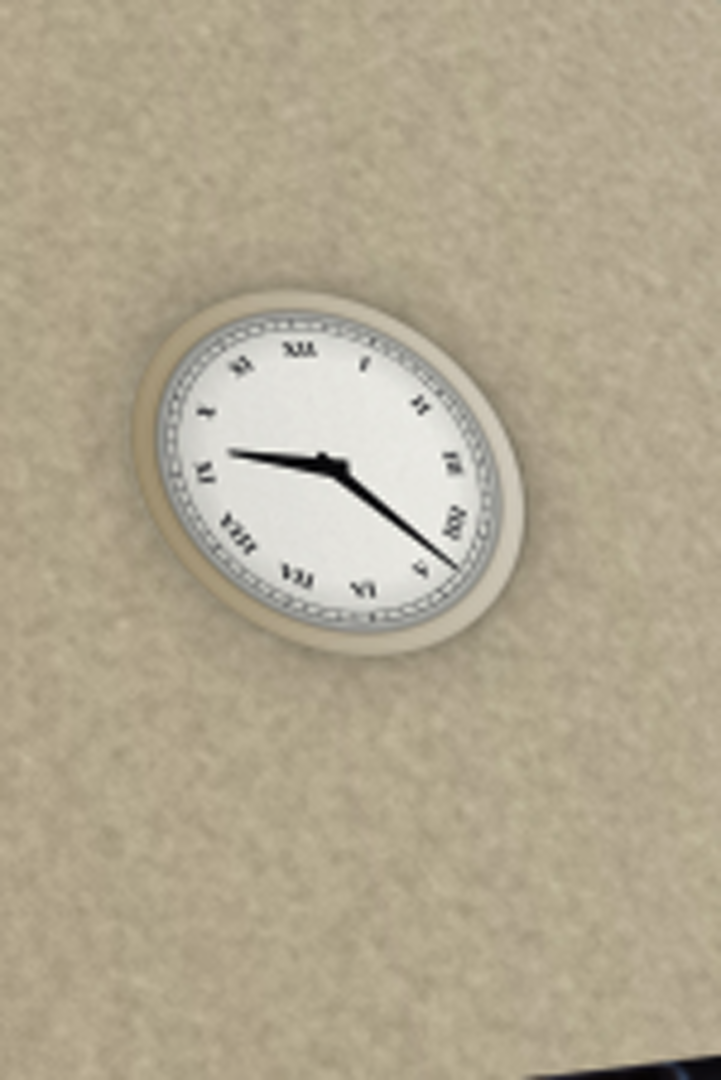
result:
{"hour": 9, "minute": 23}
